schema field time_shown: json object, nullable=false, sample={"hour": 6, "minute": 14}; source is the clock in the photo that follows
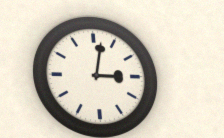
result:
{"hour": 3, "minute": 2}
